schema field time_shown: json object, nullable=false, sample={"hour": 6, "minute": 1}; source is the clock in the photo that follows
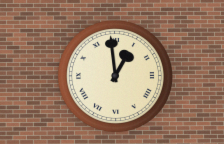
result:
{"hour": 12, "minute": 59}
